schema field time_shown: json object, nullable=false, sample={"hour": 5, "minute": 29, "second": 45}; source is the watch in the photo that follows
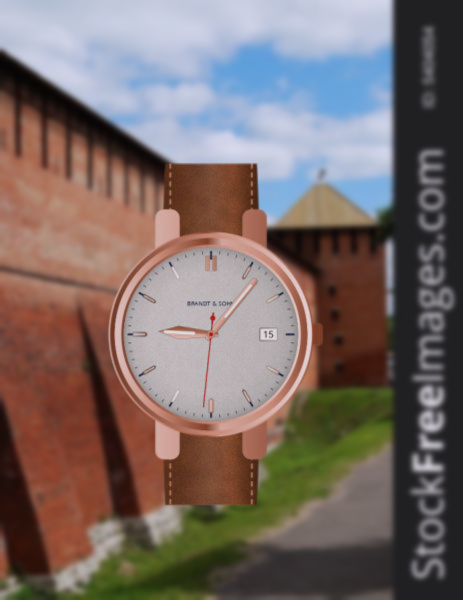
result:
{"hour": 9, "minute": 6, "second": 31}
